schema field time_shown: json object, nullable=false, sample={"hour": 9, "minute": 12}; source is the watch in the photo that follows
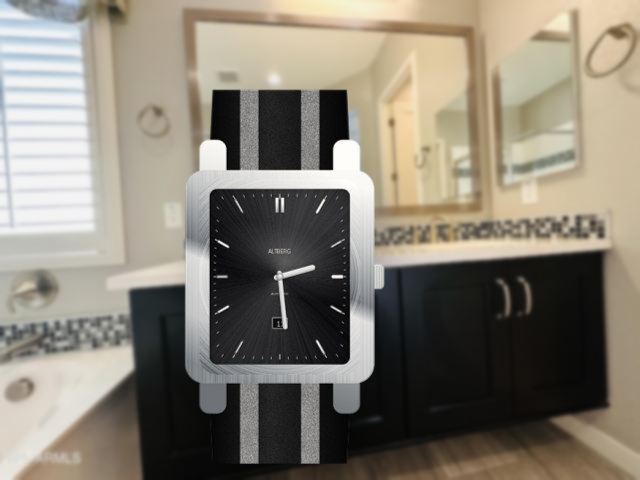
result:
{"hour": 2, "minute": 29}
